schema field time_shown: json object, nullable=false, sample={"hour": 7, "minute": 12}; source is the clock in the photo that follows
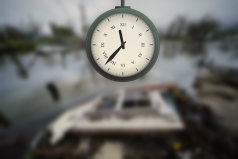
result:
{"hour": 11, "minute": 37}
